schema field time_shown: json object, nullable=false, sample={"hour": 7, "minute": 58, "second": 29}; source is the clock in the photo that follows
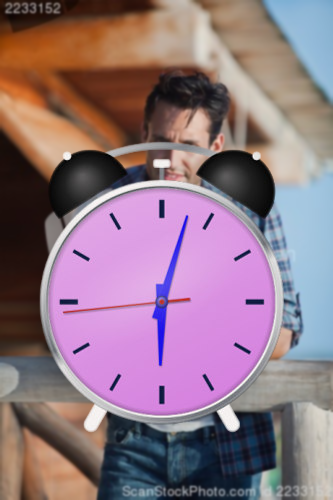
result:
{"hour": 6, "minute": 2, "second": 44}
